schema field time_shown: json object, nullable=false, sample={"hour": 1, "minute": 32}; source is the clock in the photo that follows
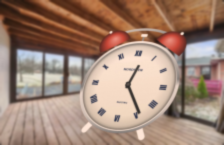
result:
{"hour": 12, "minute": 24}
